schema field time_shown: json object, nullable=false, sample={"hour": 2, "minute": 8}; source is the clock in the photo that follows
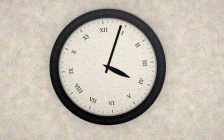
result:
{"hour": 4, "minute": 4}
